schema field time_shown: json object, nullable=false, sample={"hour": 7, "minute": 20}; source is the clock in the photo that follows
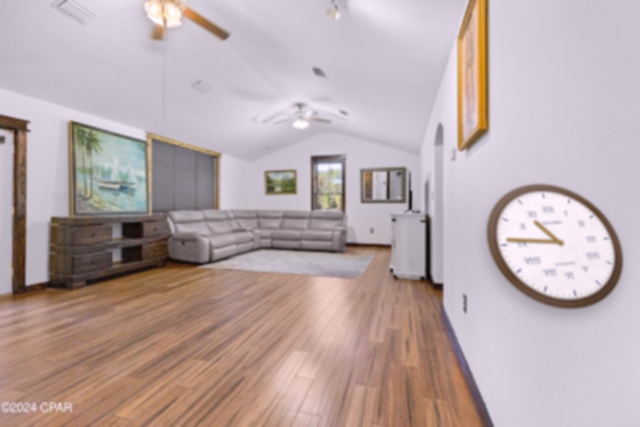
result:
{"hour": 10, "minute": 46}
